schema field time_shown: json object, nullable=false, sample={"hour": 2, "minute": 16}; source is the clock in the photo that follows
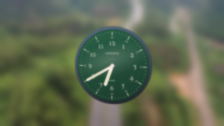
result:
{"hour": 6, "minute": 40}
